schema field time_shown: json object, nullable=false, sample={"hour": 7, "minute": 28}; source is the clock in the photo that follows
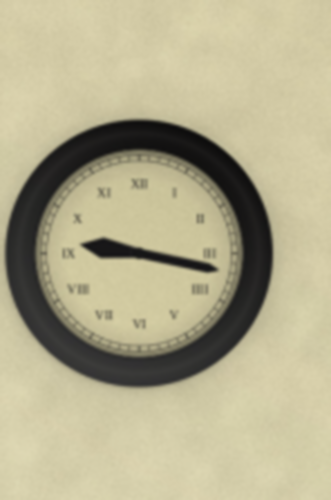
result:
{"hour": 9, "minute": 17}
